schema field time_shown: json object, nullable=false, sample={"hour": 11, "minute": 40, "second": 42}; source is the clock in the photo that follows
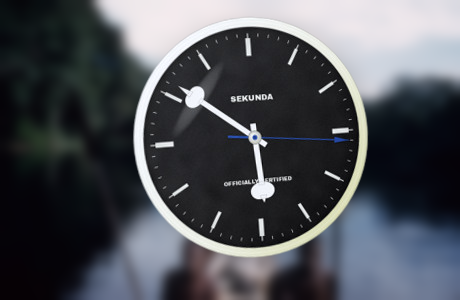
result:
{"hour": 5, "minute": 51, "second": 16}
